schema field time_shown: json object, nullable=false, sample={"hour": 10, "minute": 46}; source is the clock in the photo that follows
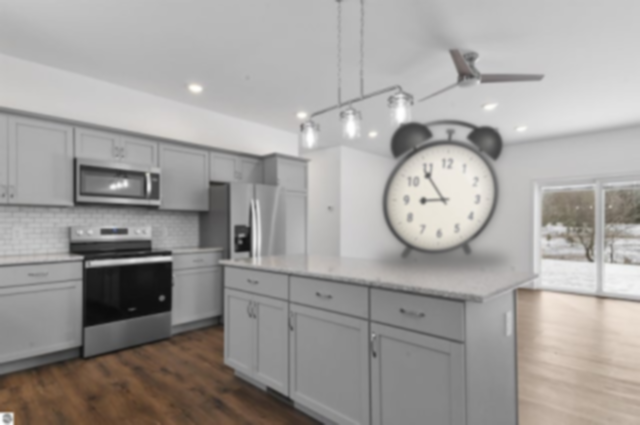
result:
{"hour": 8, "minute": 54}
